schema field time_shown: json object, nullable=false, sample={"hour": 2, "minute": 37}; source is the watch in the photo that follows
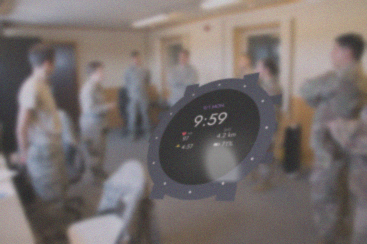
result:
{"hour": 9, "minute": 59}
